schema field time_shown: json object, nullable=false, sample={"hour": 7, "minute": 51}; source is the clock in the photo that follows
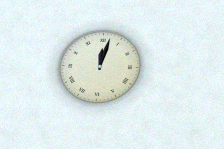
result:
{"hour": 12, "minute": 2}
